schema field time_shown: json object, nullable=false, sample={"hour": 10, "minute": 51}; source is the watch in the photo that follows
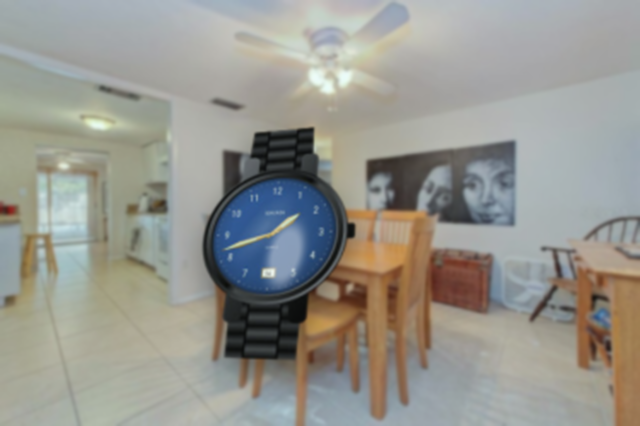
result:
{"hour": 1, "minute": 42}
